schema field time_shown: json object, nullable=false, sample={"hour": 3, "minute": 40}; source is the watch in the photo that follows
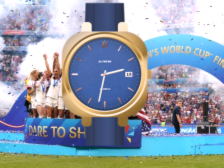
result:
{"hour": 2, "minute": 32}
